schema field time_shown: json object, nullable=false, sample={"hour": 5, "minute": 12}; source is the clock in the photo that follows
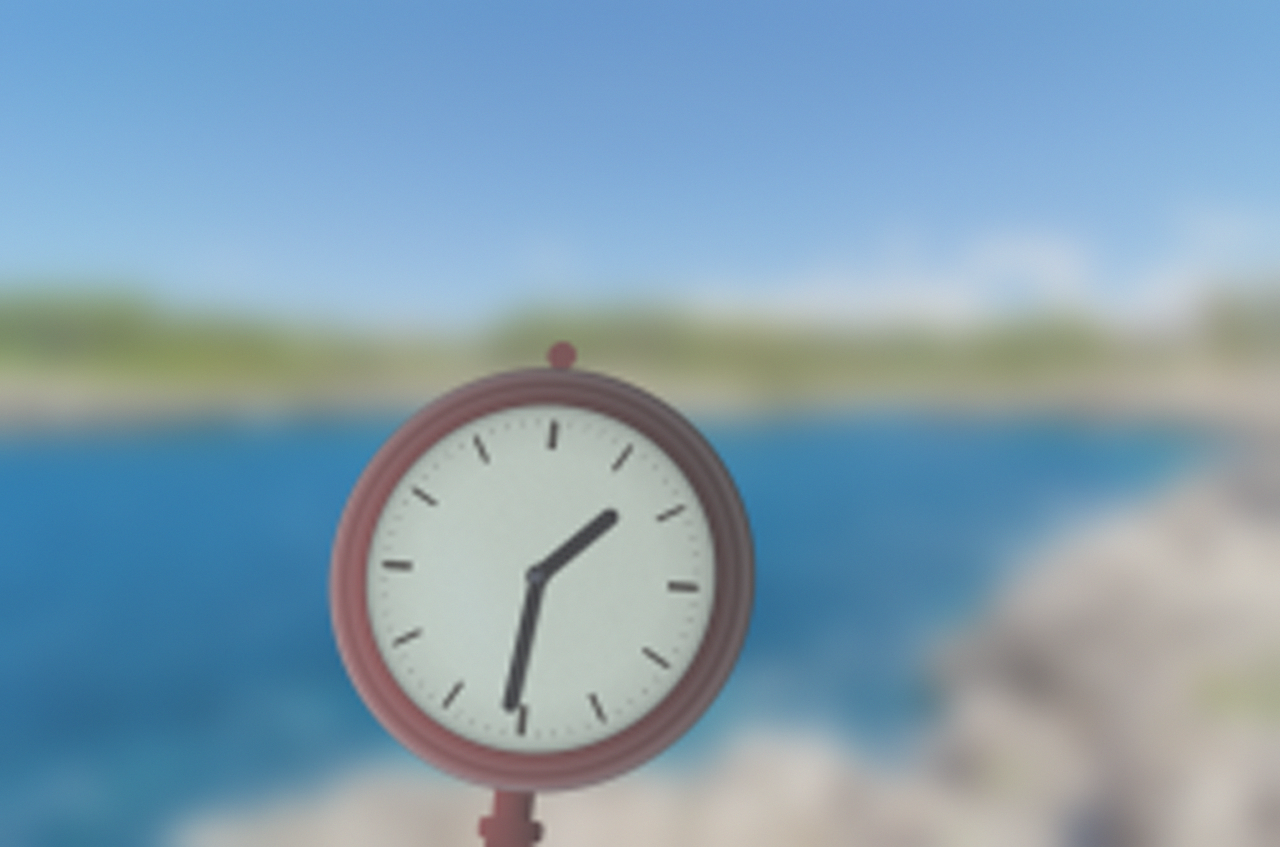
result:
{"hour": 1, "minute": 31}
